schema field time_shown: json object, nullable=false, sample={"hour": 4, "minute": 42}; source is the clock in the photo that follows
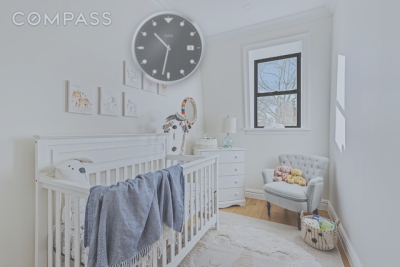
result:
{"hour": 10, "minute": 32}
